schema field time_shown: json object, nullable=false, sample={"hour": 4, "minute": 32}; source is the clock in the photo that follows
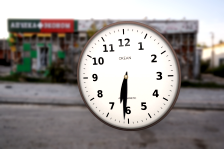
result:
{"hour": 6, "minute": 31}
